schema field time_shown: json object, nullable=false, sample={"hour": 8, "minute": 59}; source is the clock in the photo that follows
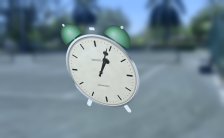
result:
{"hour": 1, "minute": 4}
